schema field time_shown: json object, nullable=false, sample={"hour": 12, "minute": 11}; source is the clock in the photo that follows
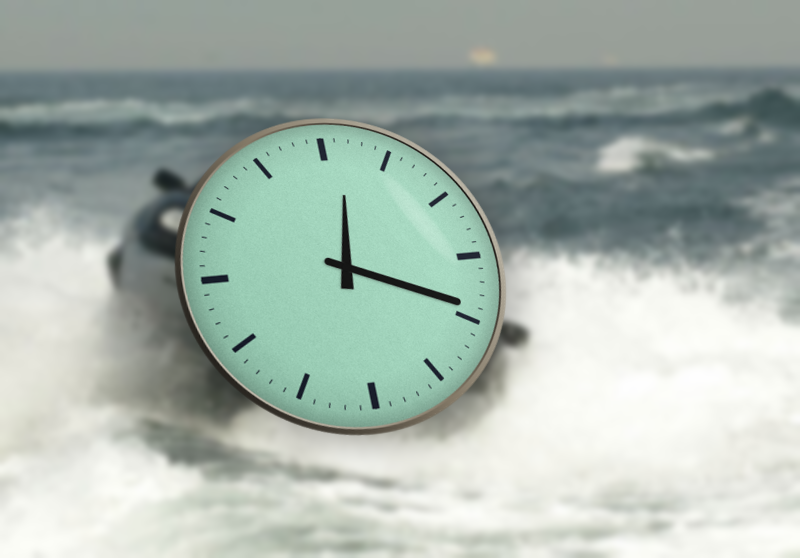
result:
{"hour": 12, "minute": 19}
